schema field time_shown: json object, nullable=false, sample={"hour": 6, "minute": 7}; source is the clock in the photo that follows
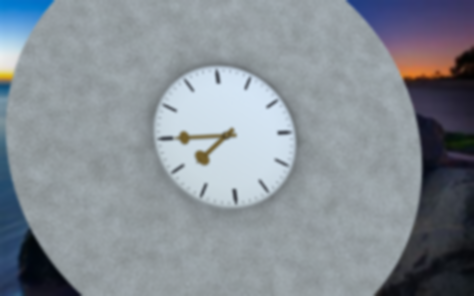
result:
{"hour": 7, "minute": 45}
